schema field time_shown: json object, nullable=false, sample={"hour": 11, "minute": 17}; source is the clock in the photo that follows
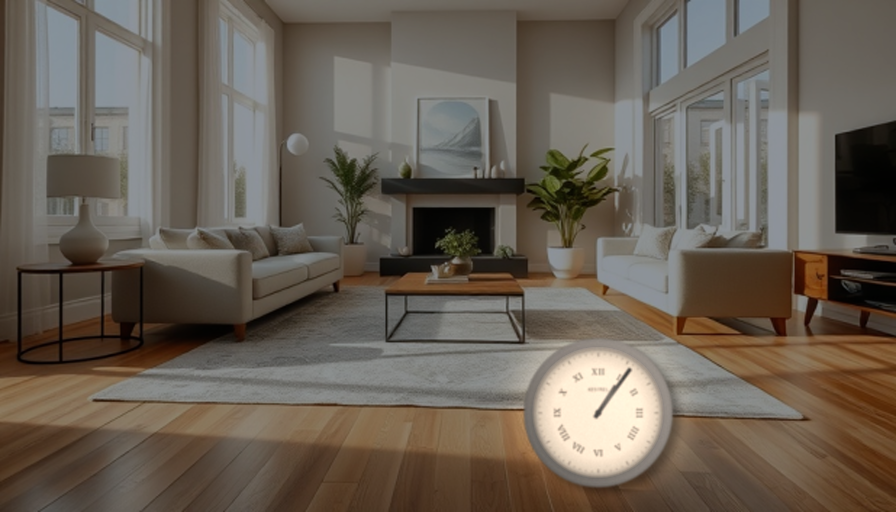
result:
{"hour": 1, "minute": 6}
